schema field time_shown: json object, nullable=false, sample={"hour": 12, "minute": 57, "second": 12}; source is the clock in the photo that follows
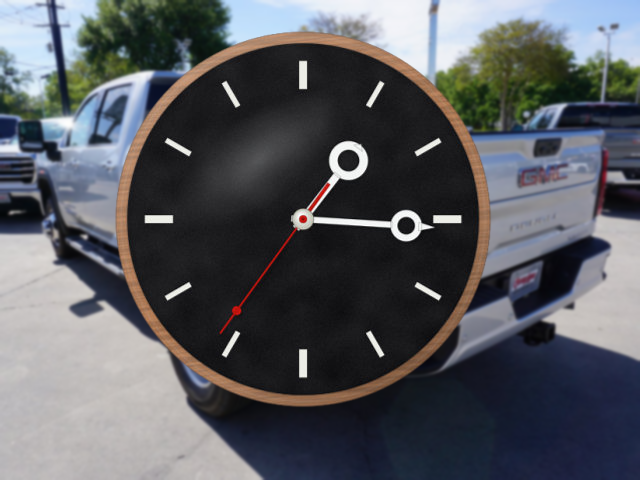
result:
{"hour": 1, "minute": 15, "second": 36}
